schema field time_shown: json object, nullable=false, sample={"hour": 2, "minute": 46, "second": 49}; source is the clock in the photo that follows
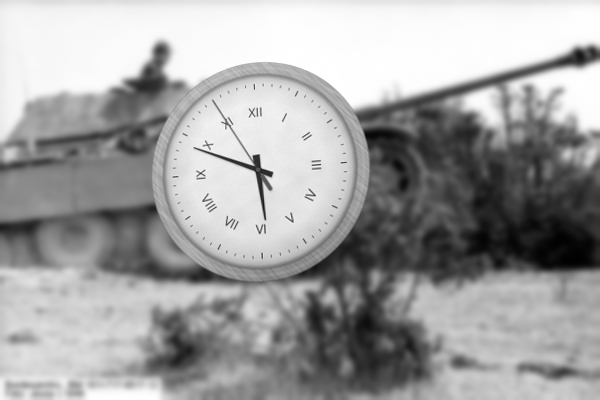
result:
{"hour": 5, "minute": 48, "second": 55}
